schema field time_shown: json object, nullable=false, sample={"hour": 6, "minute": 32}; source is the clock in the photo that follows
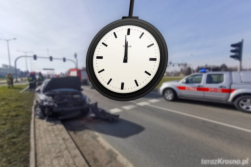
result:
{"hour": 11, "minute": 59}
